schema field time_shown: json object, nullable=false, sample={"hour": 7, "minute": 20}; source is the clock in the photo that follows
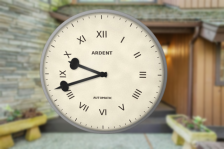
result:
{"hour": 9, "minute": 42}
